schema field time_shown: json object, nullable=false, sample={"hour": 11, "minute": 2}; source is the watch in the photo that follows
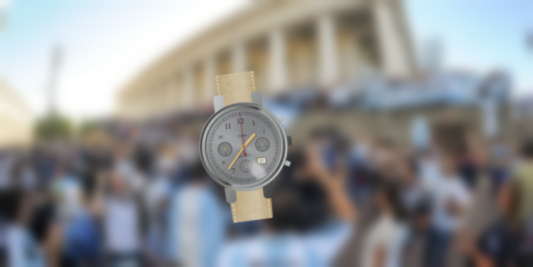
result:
{"hour": 1, "minute": 37}
